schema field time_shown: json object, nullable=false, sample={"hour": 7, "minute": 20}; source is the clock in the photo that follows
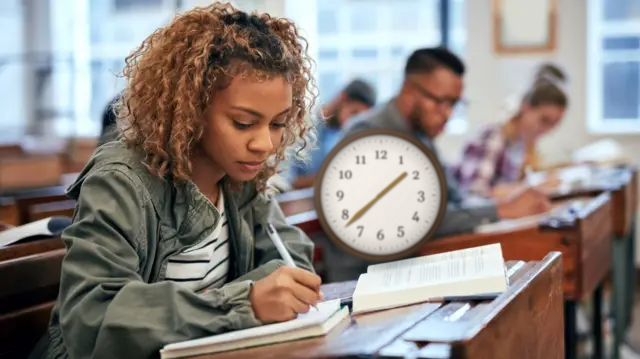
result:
{"hour": 1, "minute": 38}
